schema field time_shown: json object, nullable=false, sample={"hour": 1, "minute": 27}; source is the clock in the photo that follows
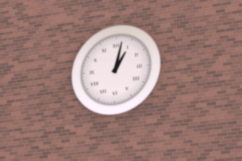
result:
{"hour": 1, "minute": 2}
